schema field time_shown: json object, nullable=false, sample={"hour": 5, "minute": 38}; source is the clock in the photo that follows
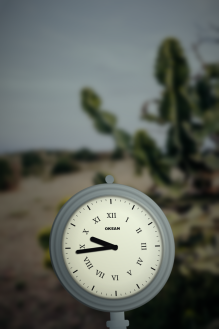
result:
{"hour": 9, "minute": 44}
